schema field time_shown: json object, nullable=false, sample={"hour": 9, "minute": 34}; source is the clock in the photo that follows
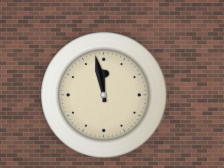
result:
{"hour": 11, "minute": 58}
